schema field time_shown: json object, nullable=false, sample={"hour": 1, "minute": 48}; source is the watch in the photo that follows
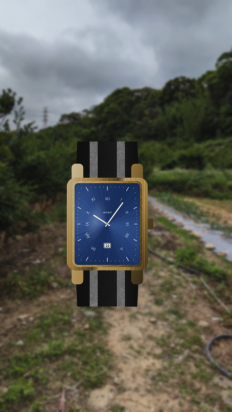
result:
{"hour": 10, "minute": 6}
